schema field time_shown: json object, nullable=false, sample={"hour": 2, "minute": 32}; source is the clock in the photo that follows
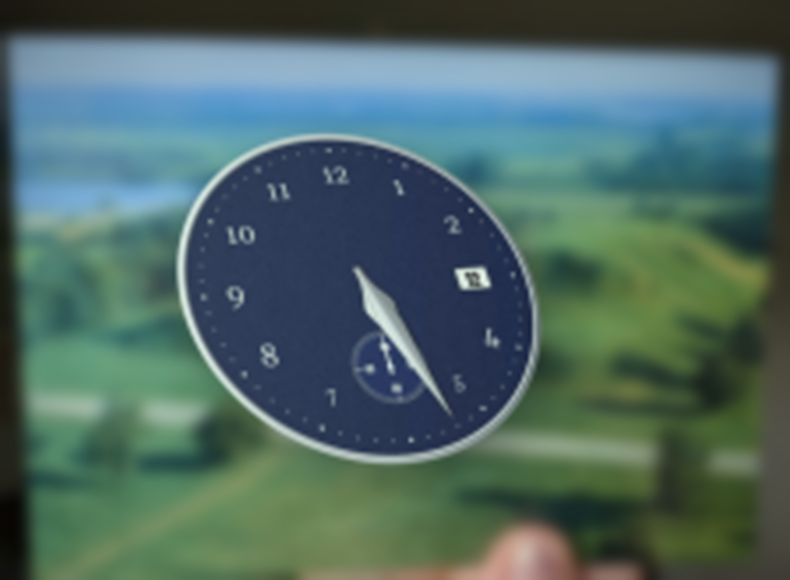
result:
{"hour": 5, "minute": 27}
